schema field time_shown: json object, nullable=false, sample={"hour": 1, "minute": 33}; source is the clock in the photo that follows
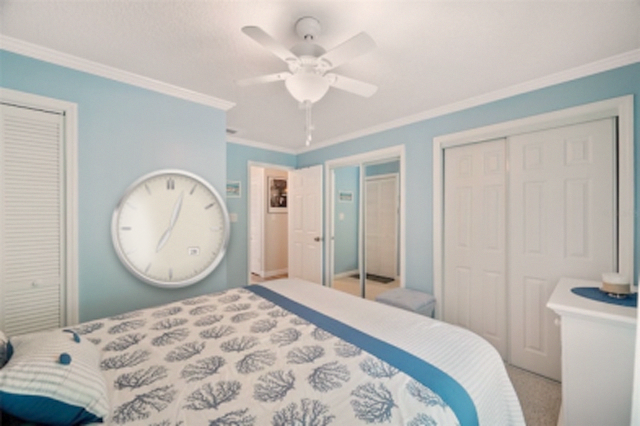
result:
{"hour": 7, "minute": 3}
